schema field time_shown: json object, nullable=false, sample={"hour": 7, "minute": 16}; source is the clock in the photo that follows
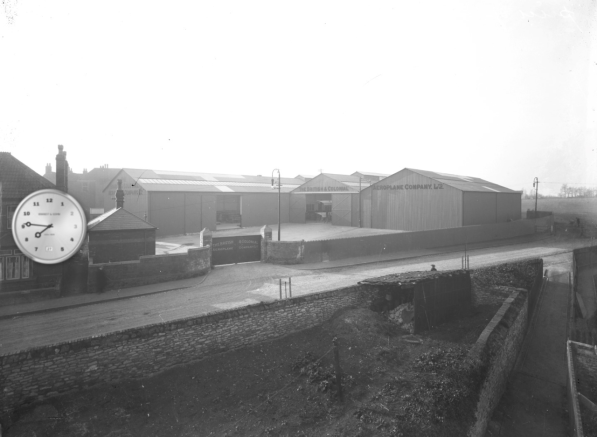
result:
{"hour": 7, "minute": 46}
